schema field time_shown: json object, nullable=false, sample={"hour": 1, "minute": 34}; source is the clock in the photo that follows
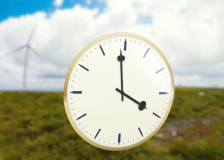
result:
{"hour": 3, "minute": 59}
